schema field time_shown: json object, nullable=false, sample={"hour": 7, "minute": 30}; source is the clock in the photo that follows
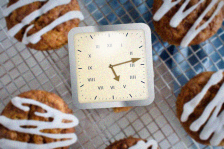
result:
{"hour": 5, "minute": 13}
